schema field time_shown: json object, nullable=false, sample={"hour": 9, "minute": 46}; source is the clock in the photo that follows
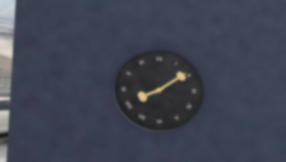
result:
{"hour": 8, "minute": 9}
